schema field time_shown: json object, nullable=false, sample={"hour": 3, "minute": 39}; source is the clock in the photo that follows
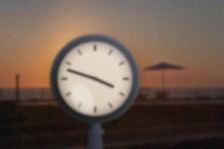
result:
{"hour": 3, "minute": 48}
